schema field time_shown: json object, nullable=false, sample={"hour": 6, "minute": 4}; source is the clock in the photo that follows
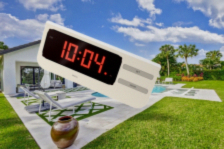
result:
{"hour": 10, "minute": 4}
